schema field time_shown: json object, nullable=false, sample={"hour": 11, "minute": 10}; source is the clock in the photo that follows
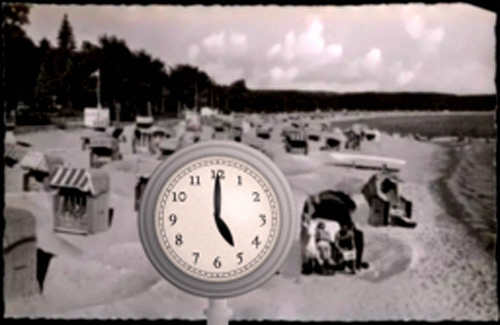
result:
{"hour": 5, "minute": 0}
